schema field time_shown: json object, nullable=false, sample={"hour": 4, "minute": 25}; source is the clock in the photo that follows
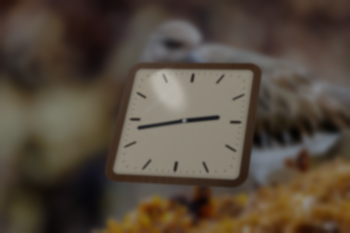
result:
{"hour": 2, "minute": 43}
